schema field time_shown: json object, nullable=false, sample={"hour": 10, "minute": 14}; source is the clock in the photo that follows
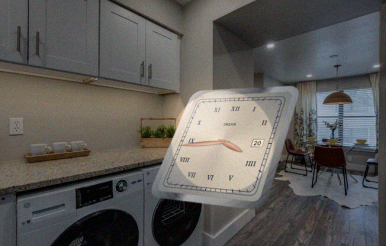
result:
{"hour": 3, "minute": 44}
